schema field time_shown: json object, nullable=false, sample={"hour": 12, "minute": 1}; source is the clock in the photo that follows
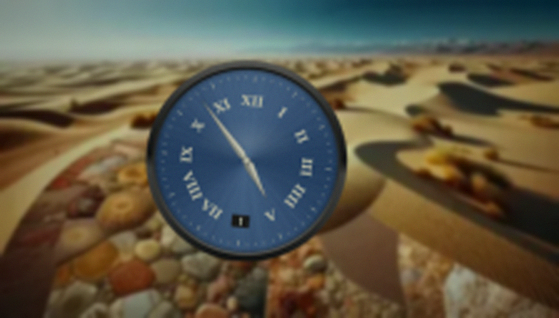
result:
{"hour": 4, "minute": 53}
